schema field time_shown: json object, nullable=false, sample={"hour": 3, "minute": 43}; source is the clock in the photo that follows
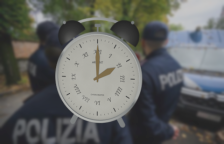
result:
{"hour": 2, "minute": 0}
